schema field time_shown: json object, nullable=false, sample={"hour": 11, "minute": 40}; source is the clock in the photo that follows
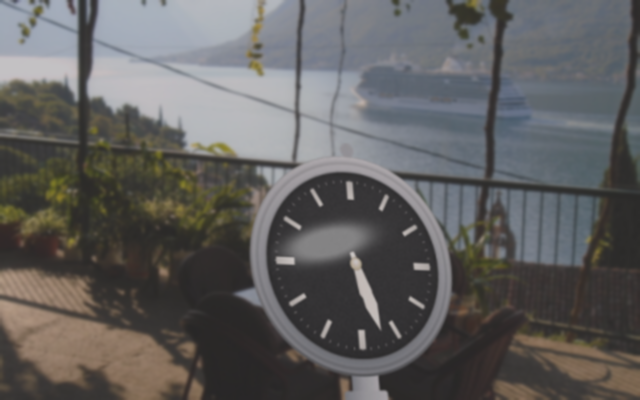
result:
{"hour": 5, "minute": 27}
